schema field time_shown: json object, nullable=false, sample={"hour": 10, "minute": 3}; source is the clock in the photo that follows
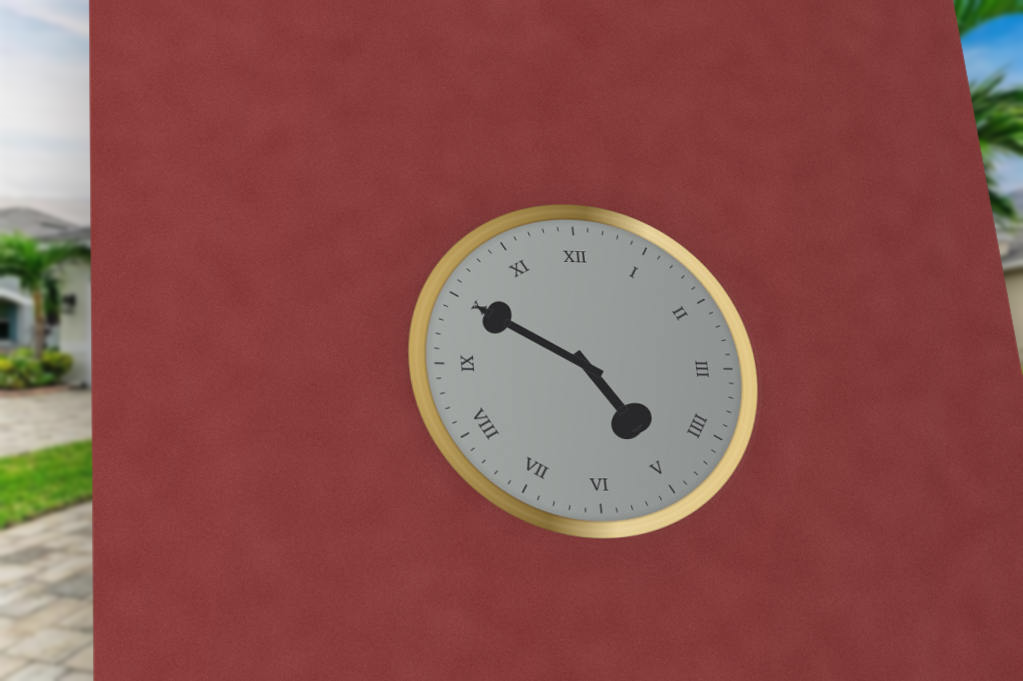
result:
{"hour": 4, "minute": 50}
